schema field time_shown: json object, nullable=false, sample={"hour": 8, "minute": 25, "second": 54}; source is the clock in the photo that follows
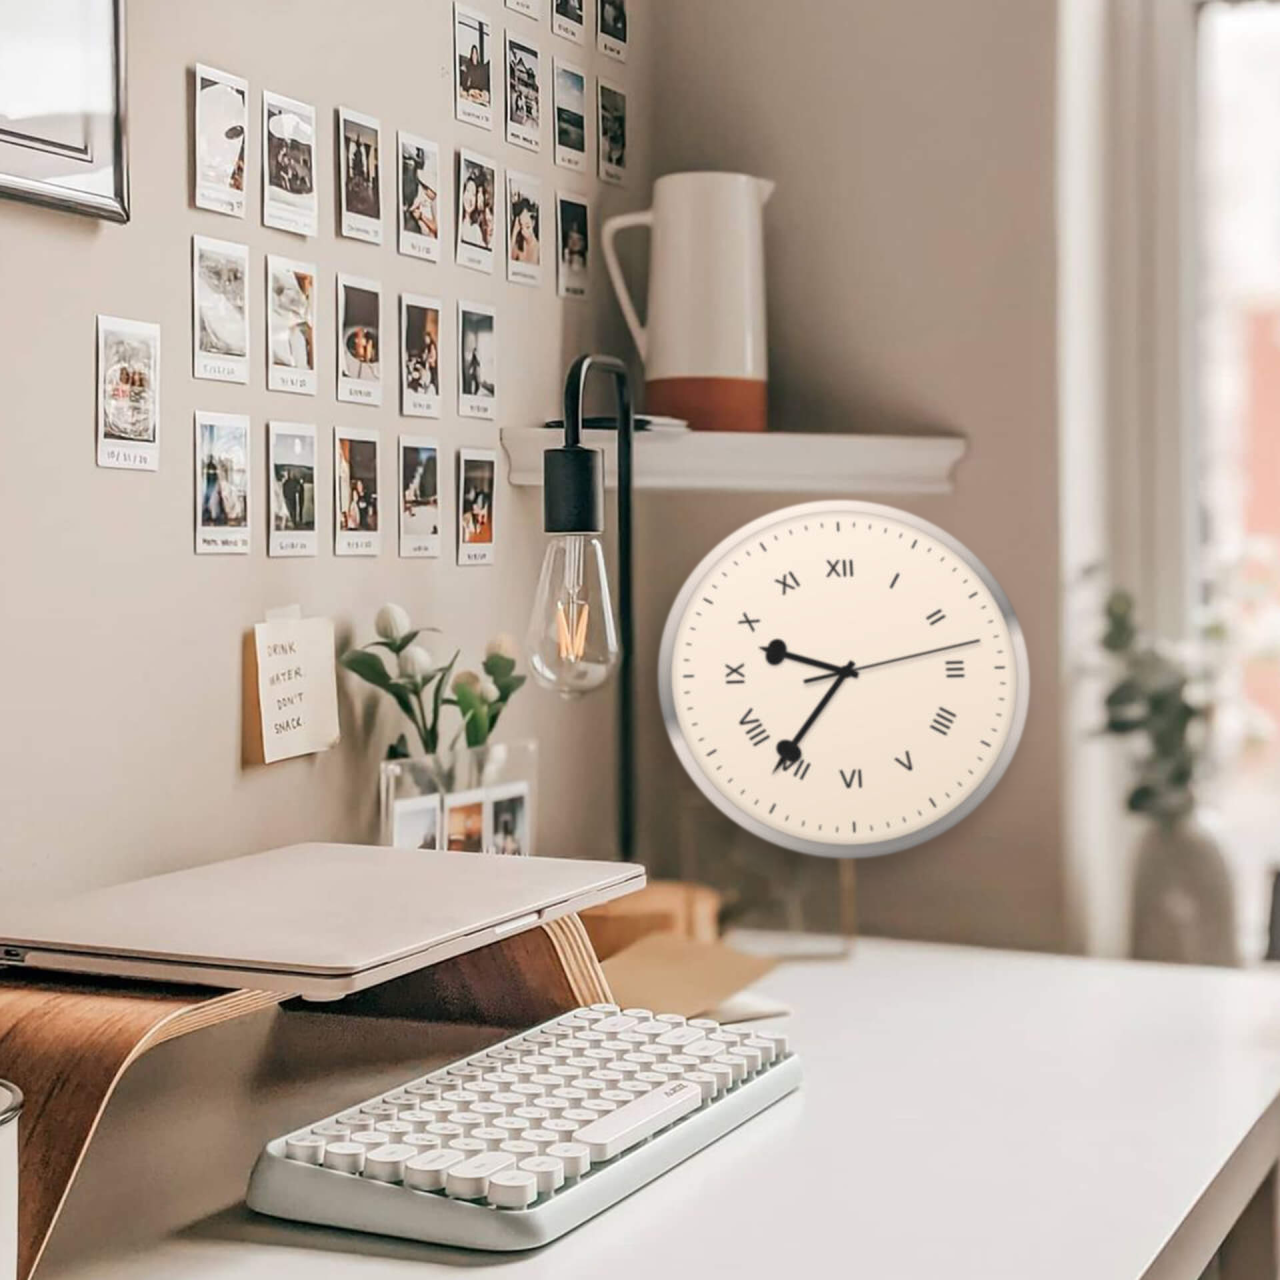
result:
{"hour": 9, "minute": 36, "second": 13}
